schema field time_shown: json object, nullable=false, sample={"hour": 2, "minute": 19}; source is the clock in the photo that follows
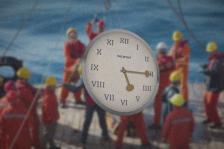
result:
{"hour": 5, "minute": 15}
